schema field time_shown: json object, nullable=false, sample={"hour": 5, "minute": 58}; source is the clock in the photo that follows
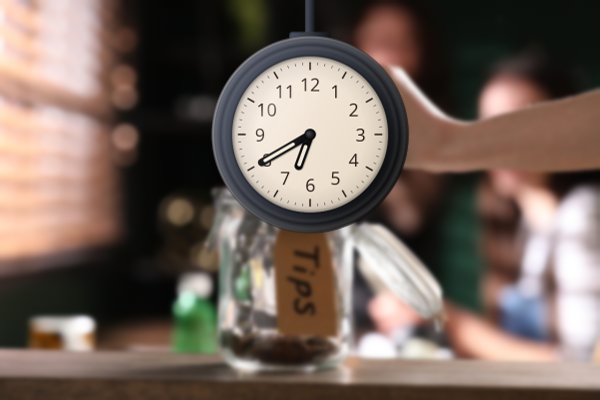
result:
{"hour": 6, "minute": 40}
